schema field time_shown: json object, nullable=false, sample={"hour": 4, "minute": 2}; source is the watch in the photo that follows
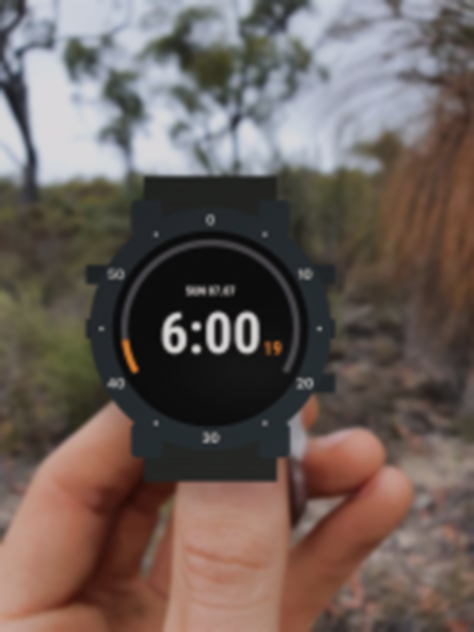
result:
{"hour": 6, "minute": 0}
